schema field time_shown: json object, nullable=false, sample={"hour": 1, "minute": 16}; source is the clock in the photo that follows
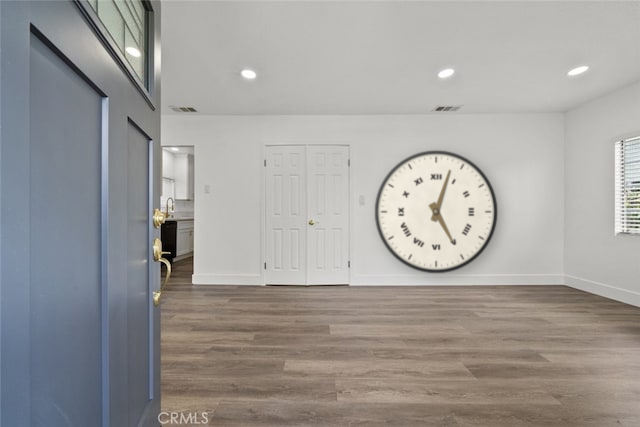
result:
{"hour": 5, "minute": 3}
